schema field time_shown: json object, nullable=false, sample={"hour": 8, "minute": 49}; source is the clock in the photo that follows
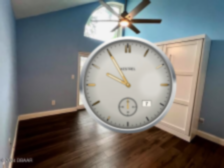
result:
{"hour": 9, "minute": 55}
